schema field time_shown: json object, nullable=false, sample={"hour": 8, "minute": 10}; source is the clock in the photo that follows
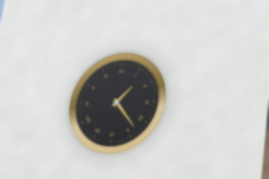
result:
{"hour": 1, "minute": 23}
